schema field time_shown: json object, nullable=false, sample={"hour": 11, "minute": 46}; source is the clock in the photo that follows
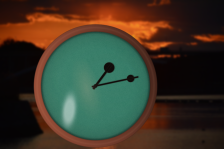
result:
{"hour": 1, "minute": 13}
